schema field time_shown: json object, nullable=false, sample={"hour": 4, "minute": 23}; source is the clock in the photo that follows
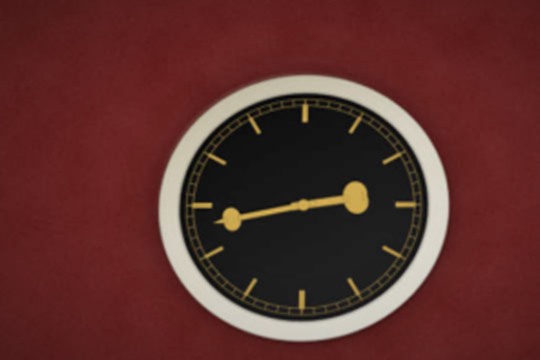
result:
{"hour": 2, "minute": 43}
